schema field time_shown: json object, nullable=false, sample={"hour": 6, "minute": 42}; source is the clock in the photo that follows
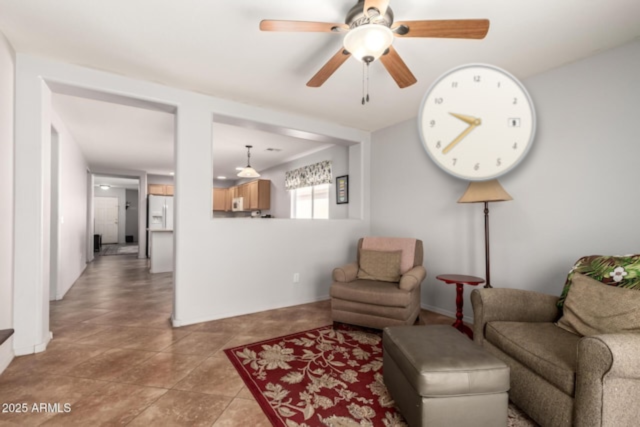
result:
{"hour": 9, "minute": 38}
